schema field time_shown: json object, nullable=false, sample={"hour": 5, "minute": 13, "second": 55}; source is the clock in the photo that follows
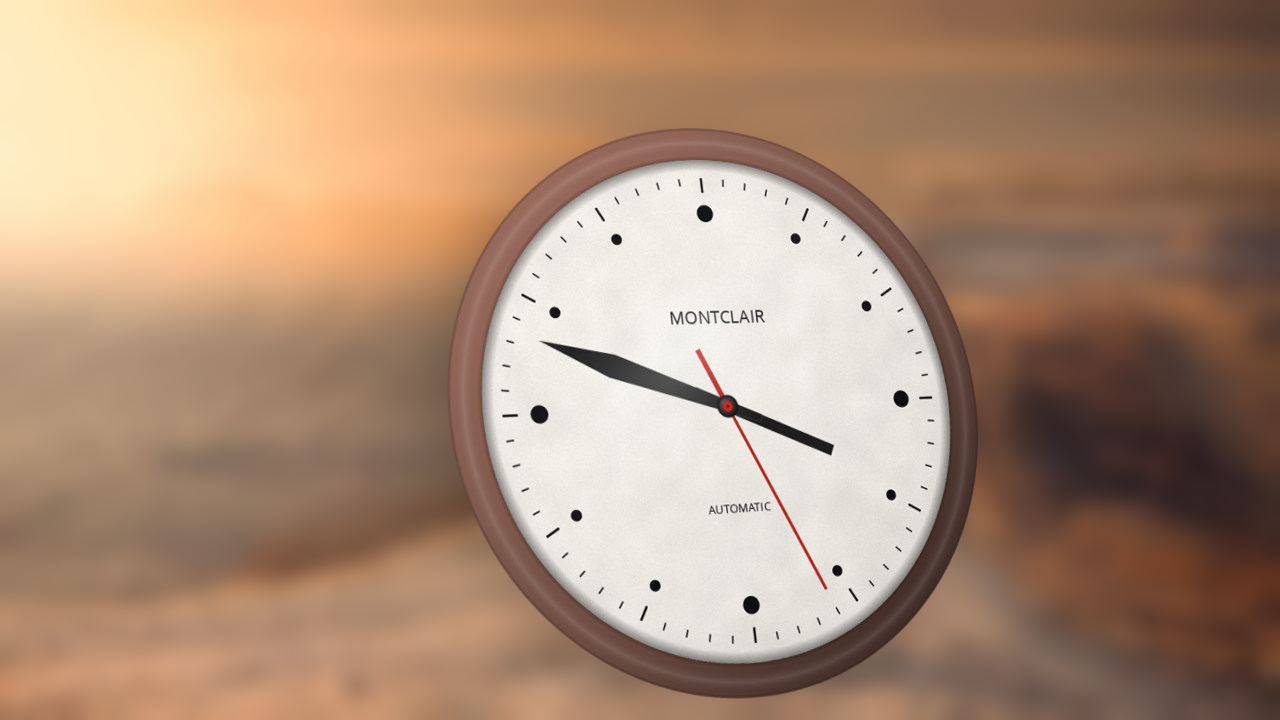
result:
{"hour": 3, "minute": 48, "second": 26}
